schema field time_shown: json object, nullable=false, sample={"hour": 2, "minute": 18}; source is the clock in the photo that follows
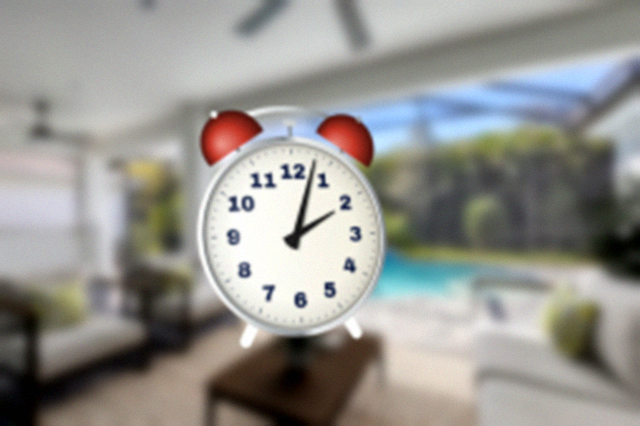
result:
{"hour": 2, "minute": 3}
